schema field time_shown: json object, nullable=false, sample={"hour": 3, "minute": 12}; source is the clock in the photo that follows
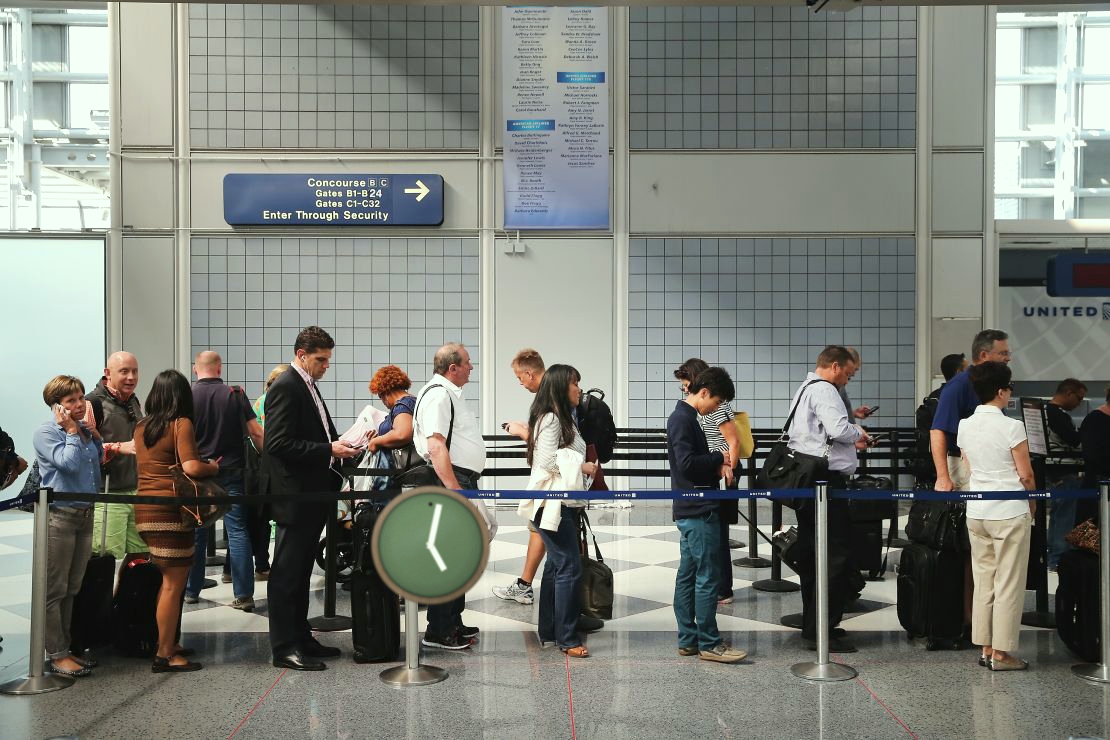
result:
{"hour": 5, "minute": 2}
